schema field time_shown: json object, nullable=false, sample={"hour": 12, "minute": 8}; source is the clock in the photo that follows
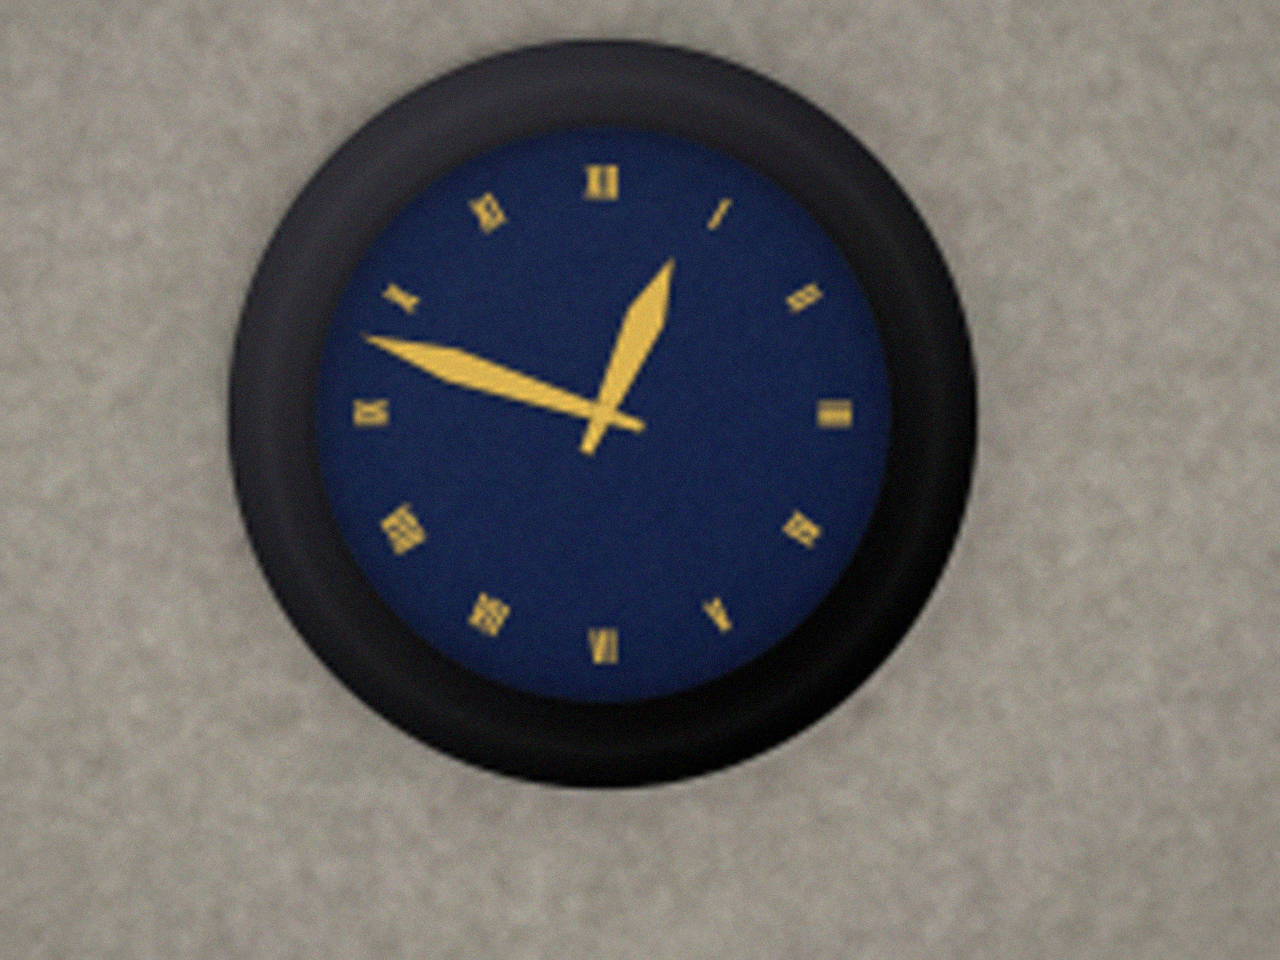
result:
{"hour": 12, "minute": 48}
